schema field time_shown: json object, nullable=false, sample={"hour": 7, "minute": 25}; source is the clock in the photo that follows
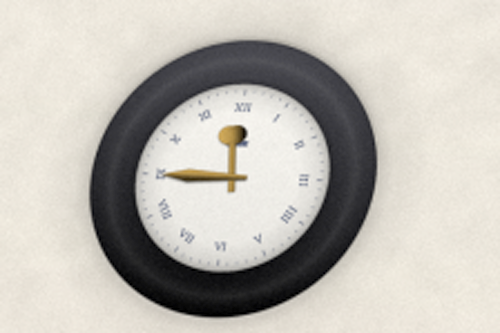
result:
{"hour": 11, "minute": 45}
